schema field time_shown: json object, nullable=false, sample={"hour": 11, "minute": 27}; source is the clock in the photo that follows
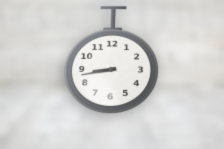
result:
{"hour": 8, "minute": 43}
